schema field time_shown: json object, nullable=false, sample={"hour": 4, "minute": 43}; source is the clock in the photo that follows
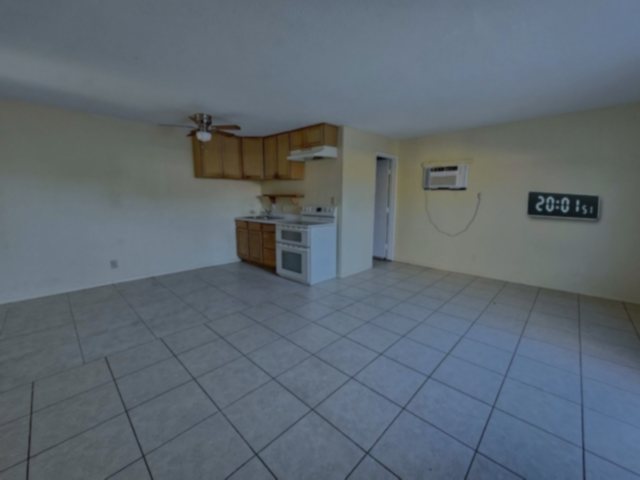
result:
{"hour": 20, "minute": 1}
